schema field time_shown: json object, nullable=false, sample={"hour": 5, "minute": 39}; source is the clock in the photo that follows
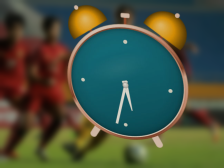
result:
{"hour": 5, "minute": 32}
